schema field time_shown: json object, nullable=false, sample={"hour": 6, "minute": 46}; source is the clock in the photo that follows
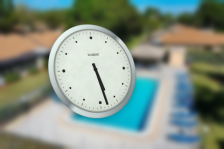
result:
{"hour": 5, "minute": 28}
